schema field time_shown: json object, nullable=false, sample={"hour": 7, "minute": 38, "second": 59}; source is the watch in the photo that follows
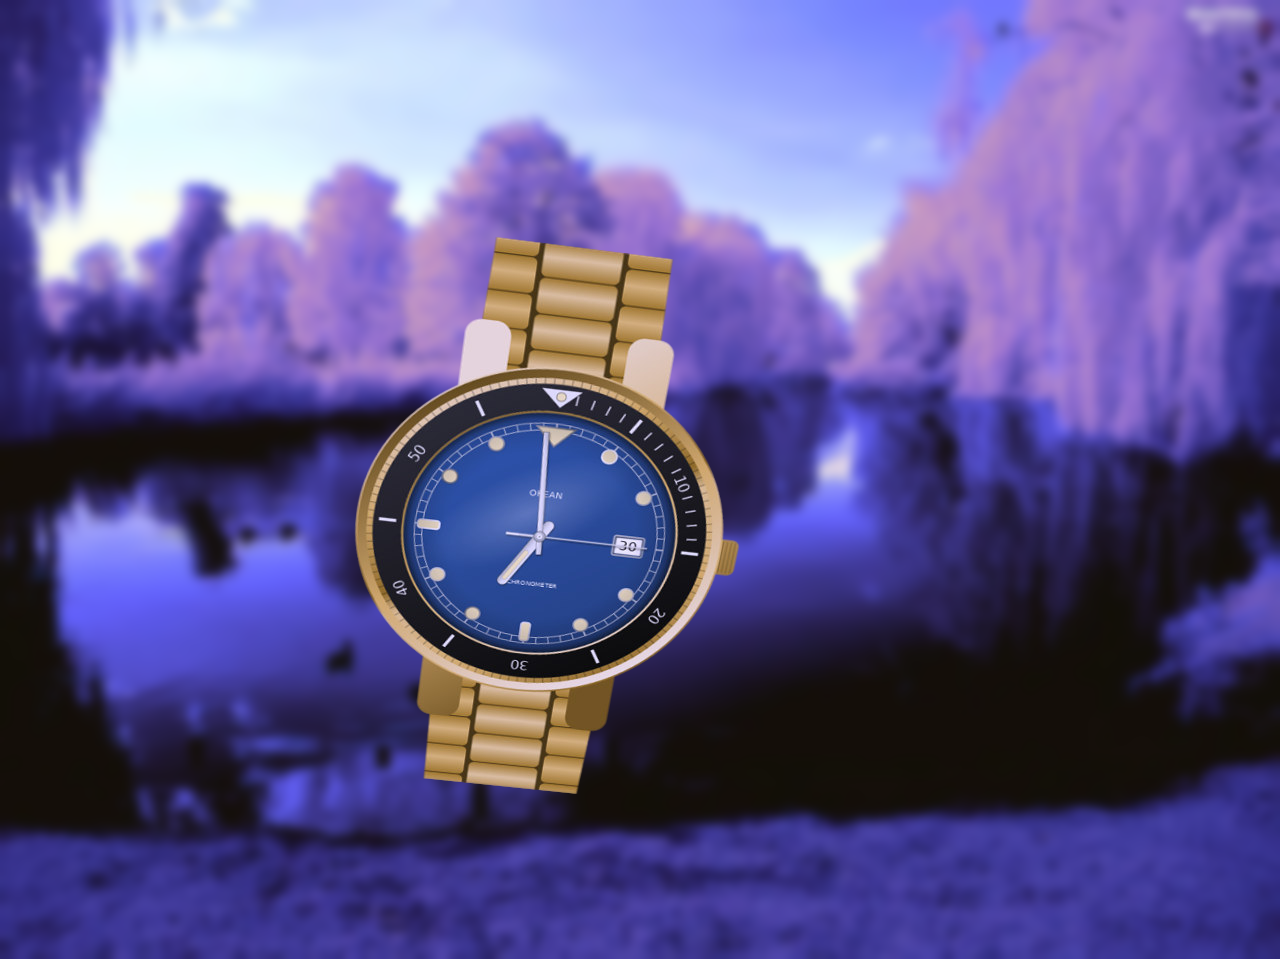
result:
{"hour": 6, "minute": 59, "second": 15}
